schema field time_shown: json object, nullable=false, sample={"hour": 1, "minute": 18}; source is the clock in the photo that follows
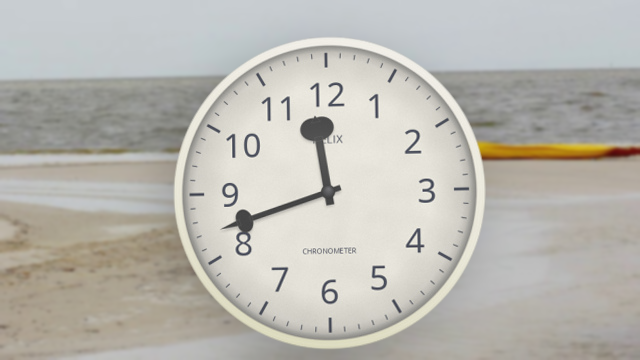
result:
{"hour": 11, "minute": 42}
